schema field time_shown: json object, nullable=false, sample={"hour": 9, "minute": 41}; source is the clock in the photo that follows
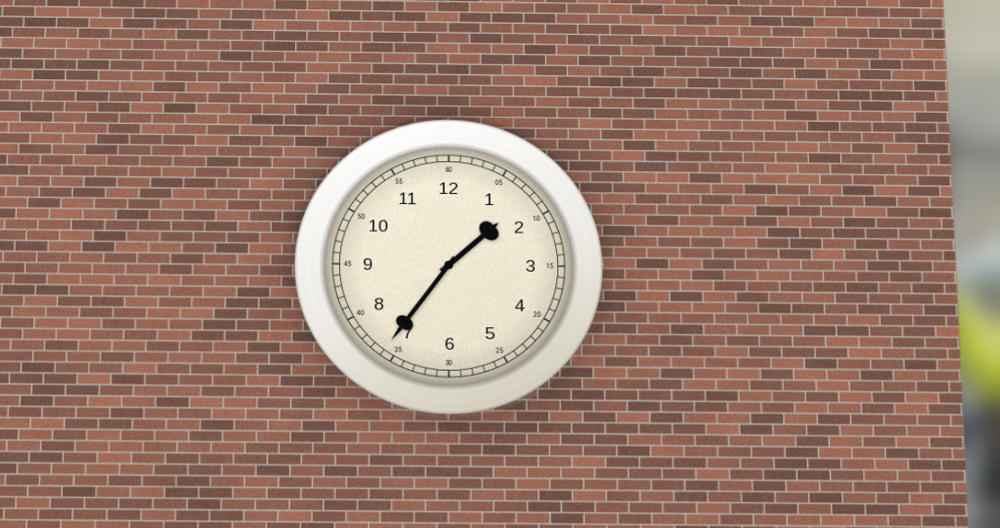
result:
{"hour": 1, "minute": 36}
